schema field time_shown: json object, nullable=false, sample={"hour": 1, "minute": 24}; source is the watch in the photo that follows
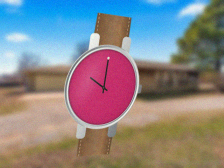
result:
{"hour": 10, "minute": 0}
